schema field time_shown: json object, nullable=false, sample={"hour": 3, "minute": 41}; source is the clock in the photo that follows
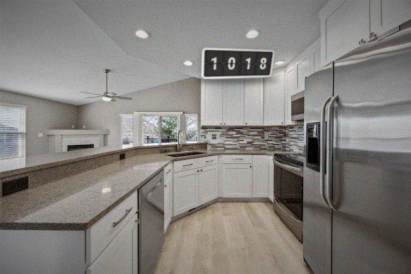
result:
{"hour": 10, "minute": 18}
